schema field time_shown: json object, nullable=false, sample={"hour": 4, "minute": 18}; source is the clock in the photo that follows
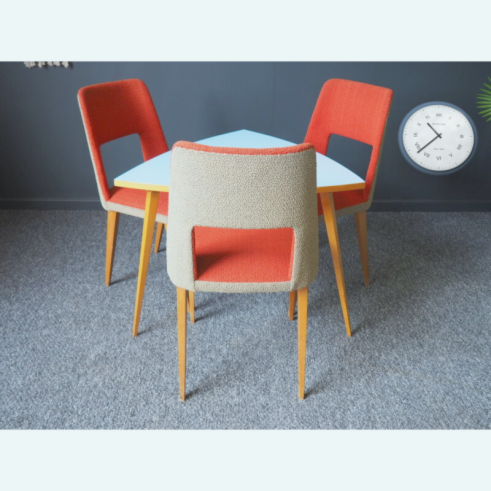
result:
{"hour": 10, "minute": 38}
